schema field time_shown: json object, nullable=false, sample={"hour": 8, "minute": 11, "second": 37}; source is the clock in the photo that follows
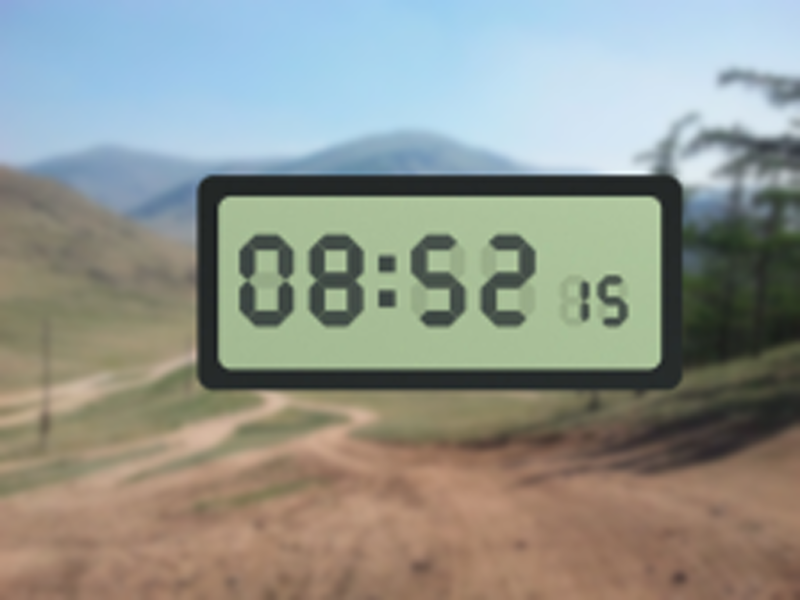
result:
{"hour": 8, "minute": 52, "second": 15}
